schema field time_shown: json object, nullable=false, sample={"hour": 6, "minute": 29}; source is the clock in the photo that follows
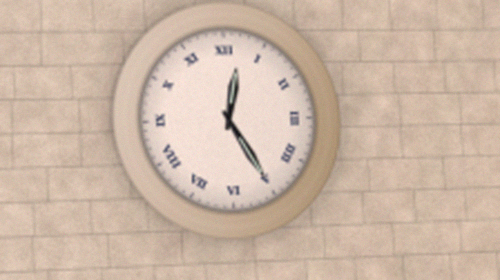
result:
{"hour": 12, "minute": 25}
